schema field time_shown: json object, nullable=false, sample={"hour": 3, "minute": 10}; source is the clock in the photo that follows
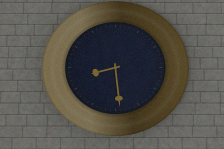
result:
{"hour": 8, "minute": 29}
